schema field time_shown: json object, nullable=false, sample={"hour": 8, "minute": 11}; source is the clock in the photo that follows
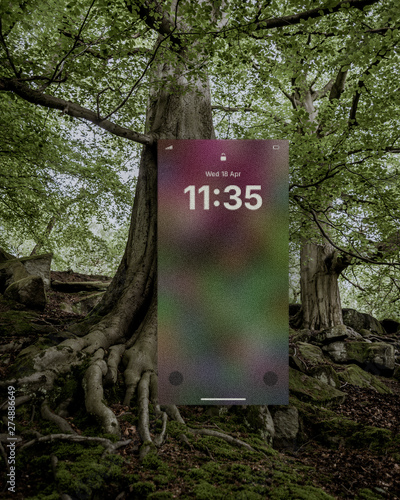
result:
{"hour": 11, "minute": 35}
